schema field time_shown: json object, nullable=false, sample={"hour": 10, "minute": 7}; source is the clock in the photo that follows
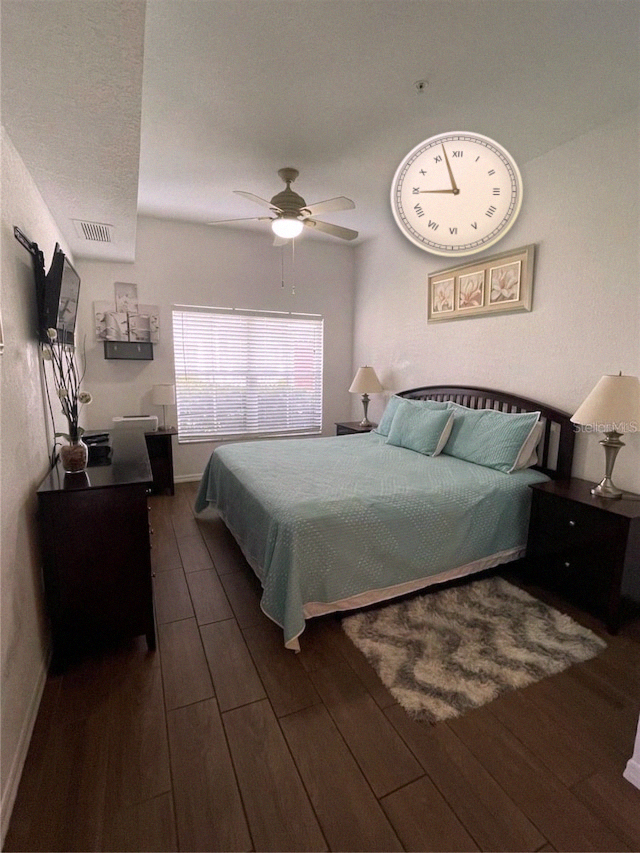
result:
{"hour": 8, "minute": 57}
